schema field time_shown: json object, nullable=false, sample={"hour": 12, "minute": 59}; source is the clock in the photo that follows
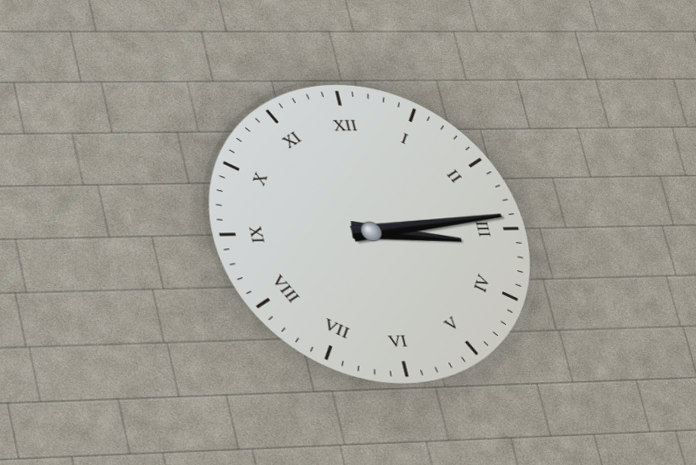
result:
{"hour": 3, "minute": 14}
